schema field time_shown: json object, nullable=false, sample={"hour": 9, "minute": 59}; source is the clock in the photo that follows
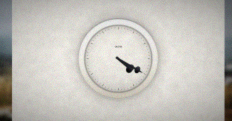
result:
{"hour": 4, "minute": 20}
